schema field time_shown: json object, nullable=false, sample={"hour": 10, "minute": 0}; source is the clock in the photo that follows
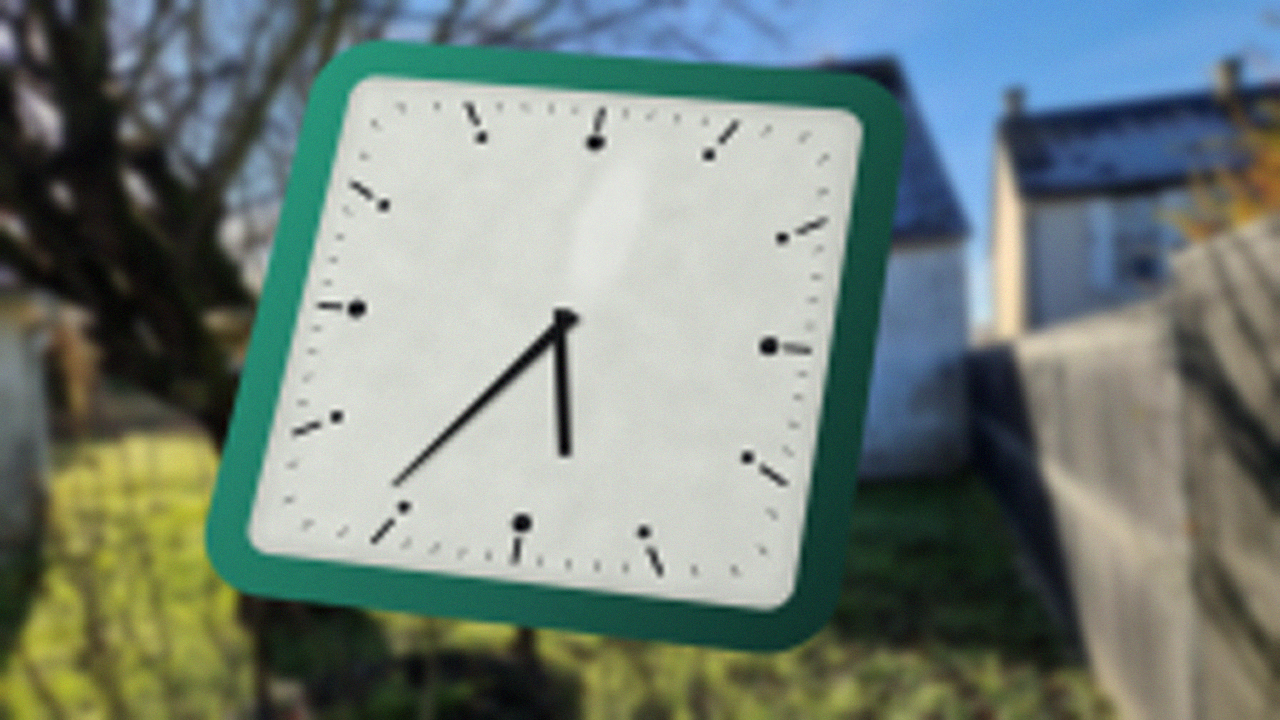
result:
{"hour": 5, "minute": 36}
